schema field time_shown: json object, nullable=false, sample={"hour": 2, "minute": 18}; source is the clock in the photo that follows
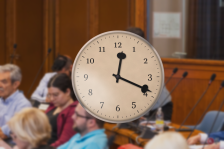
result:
{"hour": 12, "minute": 19}
